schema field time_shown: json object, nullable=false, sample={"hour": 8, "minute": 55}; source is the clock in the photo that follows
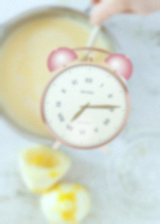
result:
{"hour": 7, "minute": 14}
